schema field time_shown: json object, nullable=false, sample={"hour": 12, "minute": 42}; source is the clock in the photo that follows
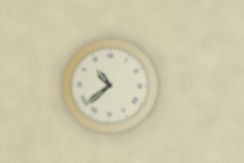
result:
{"hour": 10, "minute": 38}
